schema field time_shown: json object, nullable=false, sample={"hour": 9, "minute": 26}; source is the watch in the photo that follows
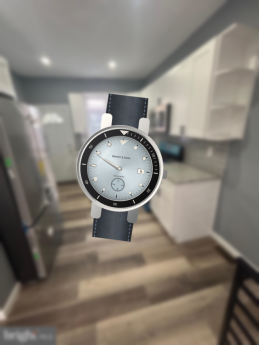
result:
{"hour": 9, "minute": 49}
